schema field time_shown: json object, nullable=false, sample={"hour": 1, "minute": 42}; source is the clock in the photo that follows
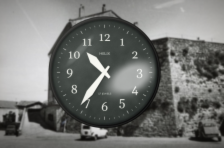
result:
{"hour": 10, "minute": 36}
